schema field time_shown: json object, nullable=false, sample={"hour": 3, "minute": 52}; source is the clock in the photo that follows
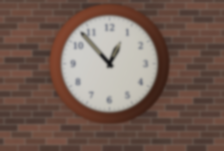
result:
{"hour": 12, "minute": 53}
